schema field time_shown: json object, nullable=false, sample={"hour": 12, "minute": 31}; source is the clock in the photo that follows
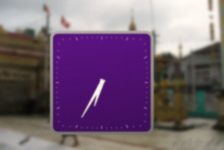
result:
{"hour": 6, "minute": 35}
